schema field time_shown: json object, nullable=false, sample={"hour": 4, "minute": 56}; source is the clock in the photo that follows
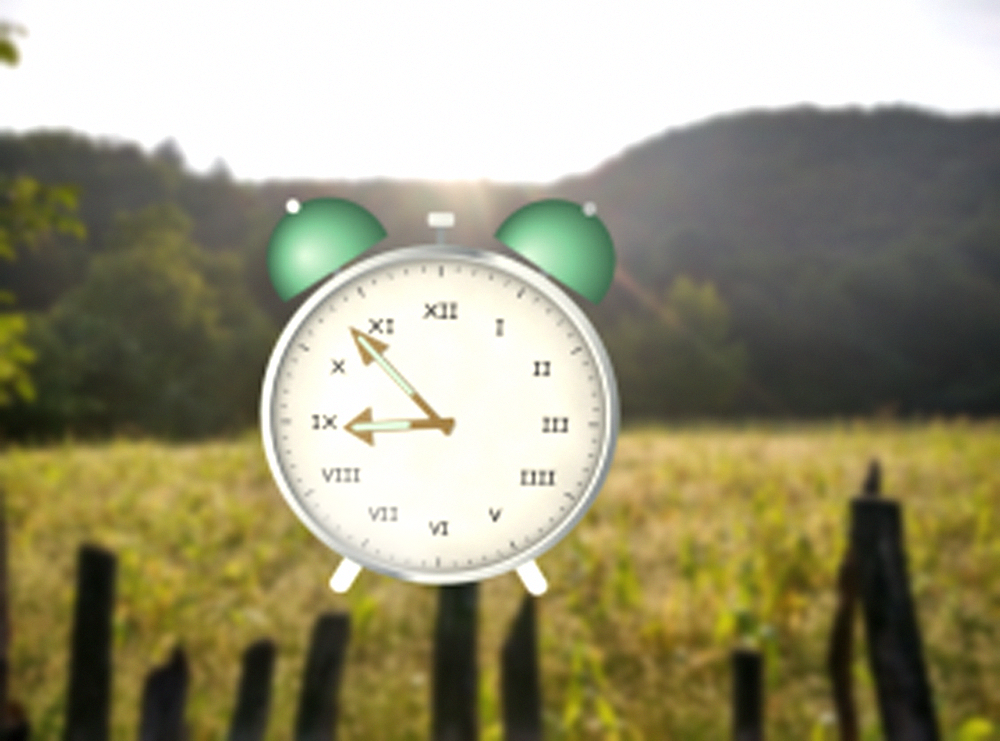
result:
{"hour": 8, "minute": 53}
